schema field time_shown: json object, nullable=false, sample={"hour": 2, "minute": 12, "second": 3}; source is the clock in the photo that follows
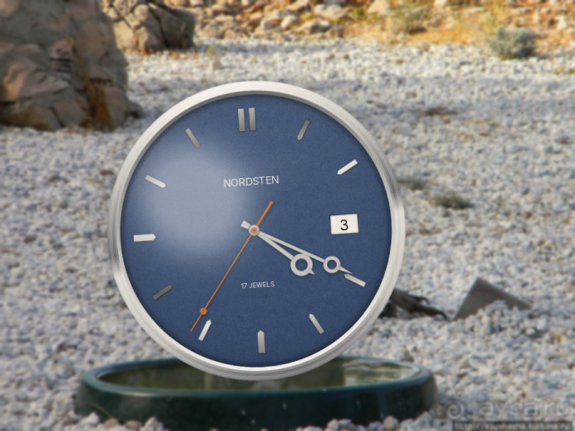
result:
{"hour": 4, "minute": 19, "second": 36}
